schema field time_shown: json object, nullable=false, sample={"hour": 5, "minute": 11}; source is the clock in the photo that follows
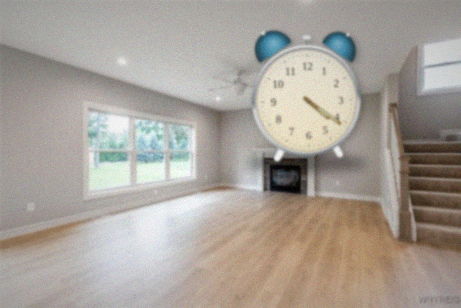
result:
{"hour": 4, "minute": 21}
